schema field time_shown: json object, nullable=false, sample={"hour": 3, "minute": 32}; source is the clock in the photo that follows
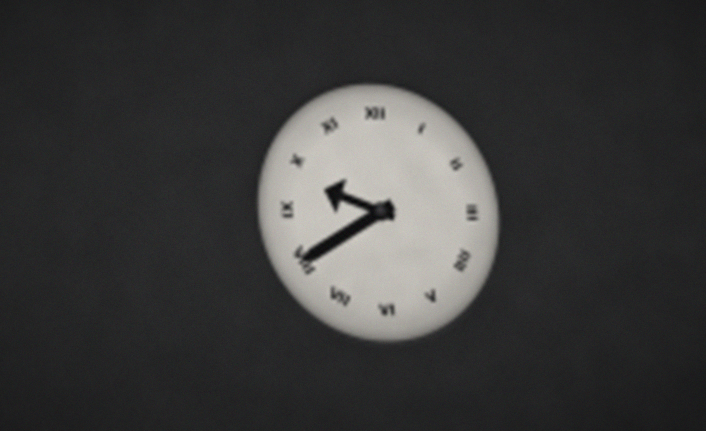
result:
{"hour": 9, "minute": 40}
